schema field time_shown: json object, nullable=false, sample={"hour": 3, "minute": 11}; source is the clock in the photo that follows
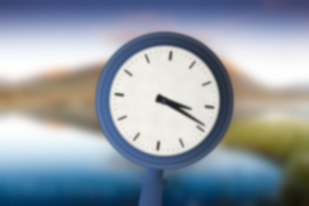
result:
{"hour": 3, "minute": 19}
